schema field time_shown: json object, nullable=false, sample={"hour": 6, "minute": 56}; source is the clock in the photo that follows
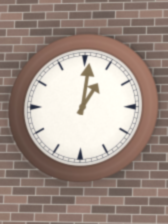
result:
{"hour": 1, "minute": 1}
